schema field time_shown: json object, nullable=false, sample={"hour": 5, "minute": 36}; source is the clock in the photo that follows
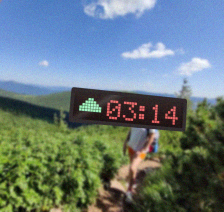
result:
{"hour": 3, "minute": 14}
